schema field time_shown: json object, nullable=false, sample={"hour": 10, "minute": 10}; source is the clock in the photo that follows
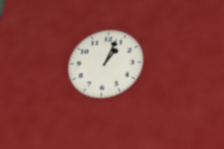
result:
{"hour": 1, "minute": 3}
